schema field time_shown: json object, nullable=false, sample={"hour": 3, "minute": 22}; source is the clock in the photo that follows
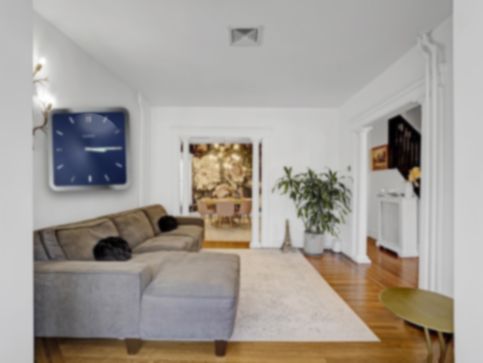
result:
{"hour": 3, "minute": 15}
